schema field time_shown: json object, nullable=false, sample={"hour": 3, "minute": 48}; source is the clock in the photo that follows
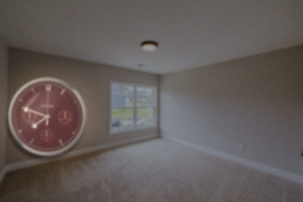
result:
{"hour": 7, "minute": 48}
